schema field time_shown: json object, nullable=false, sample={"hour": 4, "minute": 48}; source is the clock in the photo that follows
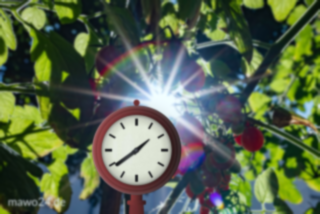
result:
{"hour": 1, "minute": 39}
